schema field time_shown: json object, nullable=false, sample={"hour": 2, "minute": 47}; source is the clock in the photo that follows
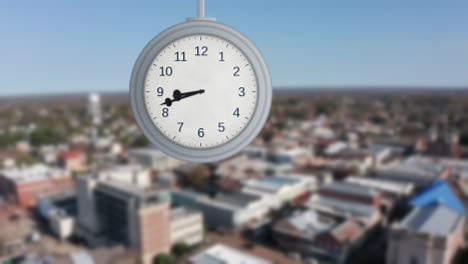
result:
{"hour": 8, "minute": 42}
